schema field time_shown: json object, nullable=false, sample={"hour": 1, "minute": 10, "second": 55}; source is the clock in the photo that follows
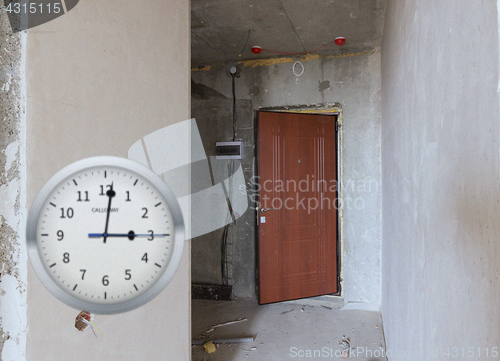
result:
{"hour": 3, "minute": 1, "second": 15}
